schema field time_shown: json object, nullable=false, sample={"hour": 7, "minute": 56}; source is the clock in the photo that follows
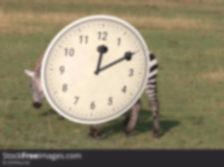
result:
{"hour": 12, "minute": 10}
